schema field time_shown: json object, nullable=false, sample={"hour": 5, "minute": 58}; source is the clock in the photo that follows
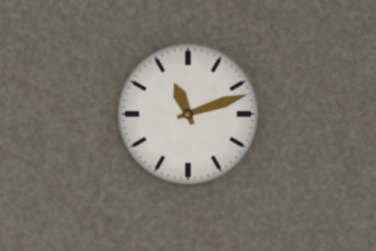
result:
{"hour": 11, "minute": 12}
